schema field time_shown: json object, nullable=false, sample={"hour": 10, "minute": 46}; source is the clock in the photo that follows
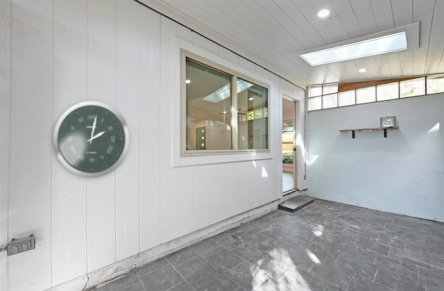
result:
{"hour": 2, "minute": 2}
